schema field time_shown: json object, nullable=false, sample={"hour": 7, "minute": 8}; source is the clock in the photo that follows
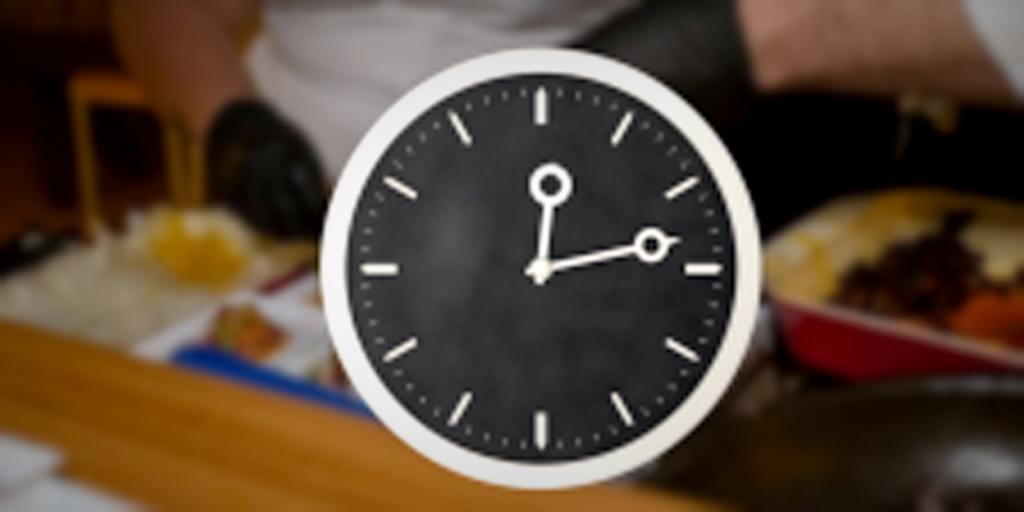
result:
{"hour": 12, "minute": 13}
